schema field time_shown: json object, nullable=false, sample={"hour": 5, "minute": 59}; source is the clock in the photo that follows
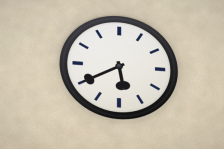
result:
{"hour": 5, "minute": 40}
